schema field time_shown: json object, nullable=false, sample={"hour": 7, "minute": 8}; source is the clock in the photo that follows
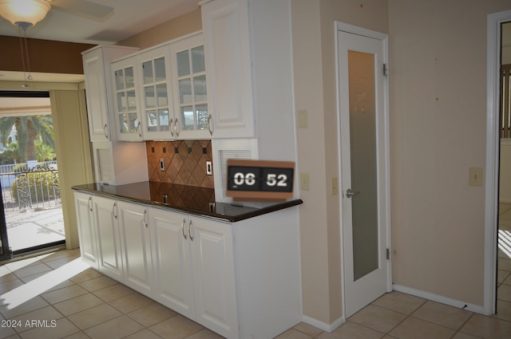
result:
{"hour": 6, "minute": 52}
